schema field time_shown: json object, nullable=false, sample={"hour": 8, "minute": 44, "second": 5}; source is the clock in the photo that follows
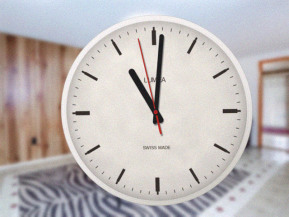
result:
{"hour": 11, "minute": 0, "second": 58}
